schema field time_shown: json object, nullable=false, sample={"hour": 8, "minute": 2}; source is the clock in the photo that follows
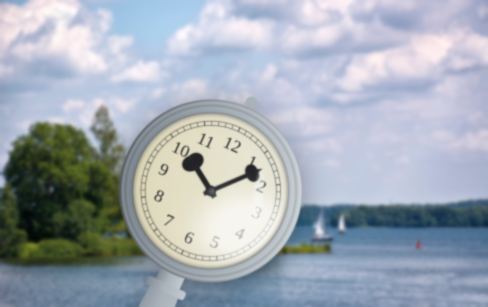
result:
{"hour": 10, "minute": 7}
